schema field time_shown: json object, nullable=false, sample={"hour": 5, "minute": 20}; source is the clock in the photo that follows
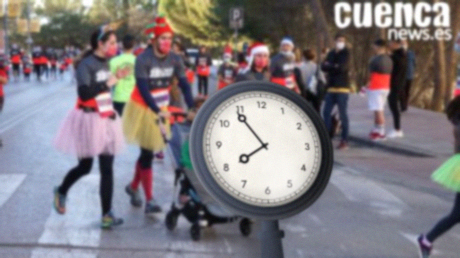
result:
{"hour": 7, "minute": 54}
